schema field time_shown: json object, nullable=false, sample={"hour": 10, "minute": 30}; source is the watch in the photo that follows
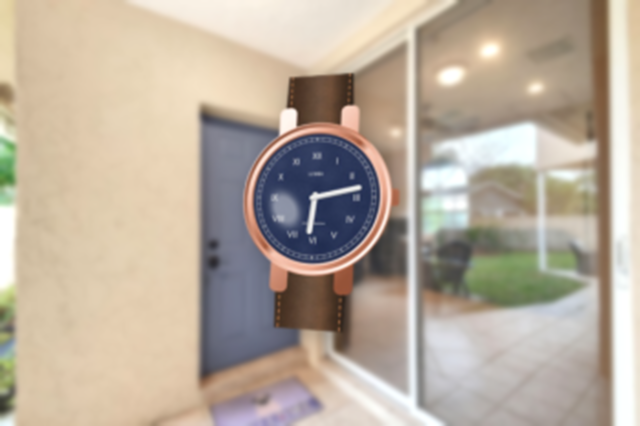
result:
{"hour": 6, "minute": 13}
